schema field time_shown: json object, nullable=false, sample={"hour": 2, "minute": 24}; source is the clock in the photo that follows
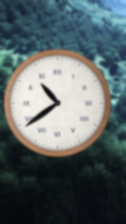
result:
{"hour": 10, "minute": 39}
